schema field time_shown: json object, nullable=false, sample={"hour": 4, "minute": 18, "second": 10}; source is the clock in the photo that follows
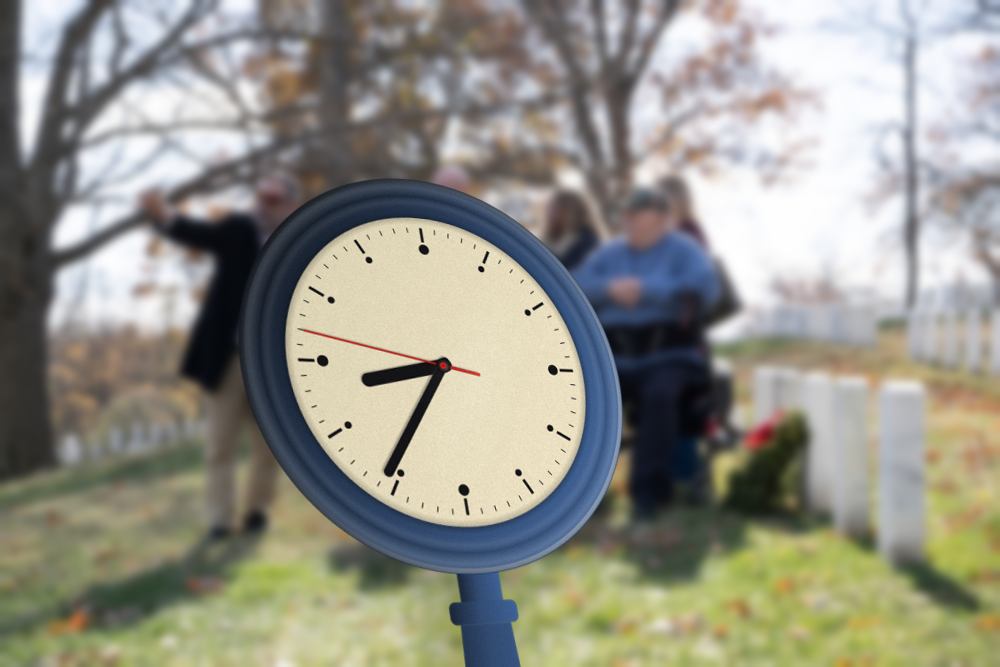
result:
{"hour": 8, "minute": 35, "second": 47}
